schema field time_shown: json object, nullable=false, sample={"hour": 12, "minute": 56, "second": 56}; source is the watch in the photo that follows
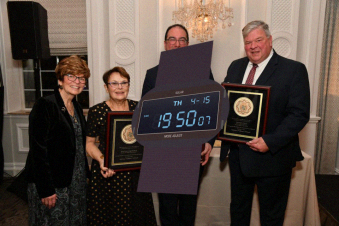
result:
{"hour": 19, "minute": 50, "second": 7}
